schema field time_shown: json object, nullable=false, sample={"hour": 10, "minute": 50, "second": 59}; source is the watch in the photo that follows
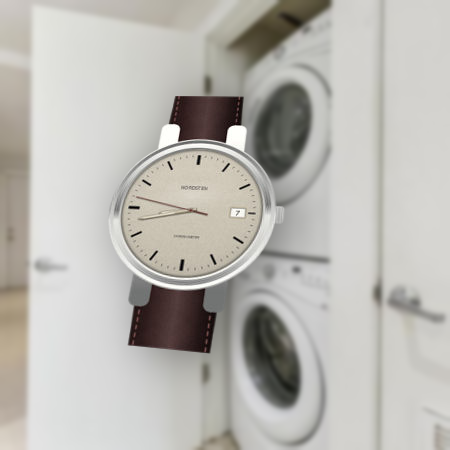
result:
{"hour": 8, "minute": 42, "second": 47}
